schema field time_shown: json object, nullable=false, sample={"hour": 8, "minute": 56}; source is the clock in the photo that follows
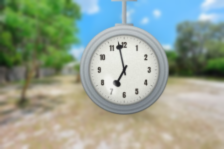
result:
{"hour": 6, "minute": 58}
